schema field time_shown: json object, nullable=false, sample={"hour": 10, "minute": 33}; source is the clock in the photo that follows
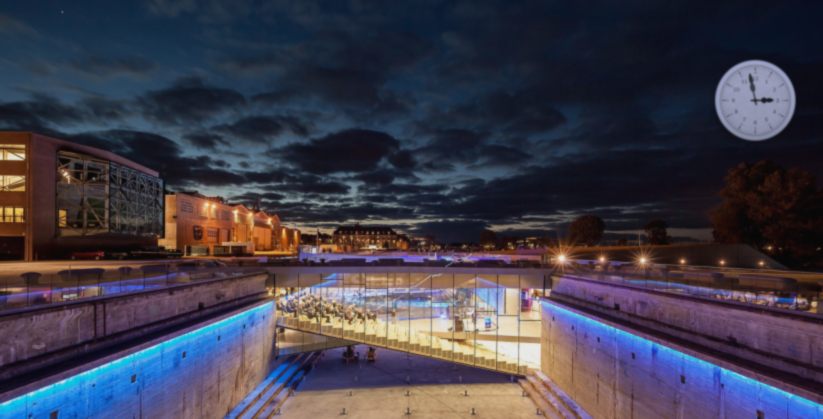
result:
{"hour": 2, "minute": 58}
